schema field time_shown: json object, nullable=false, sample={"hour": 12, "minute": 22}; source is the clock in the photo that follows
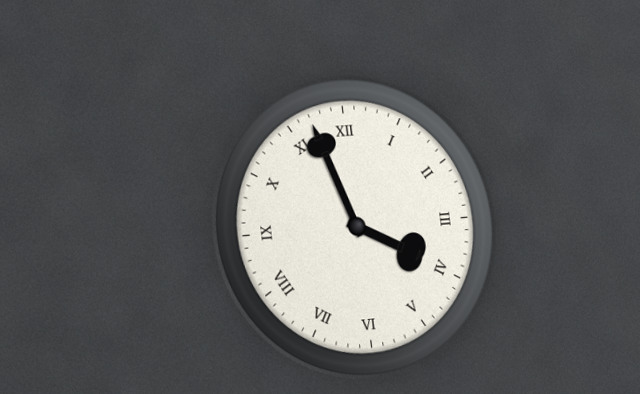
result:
{"hour": 3, "minute": 57}
